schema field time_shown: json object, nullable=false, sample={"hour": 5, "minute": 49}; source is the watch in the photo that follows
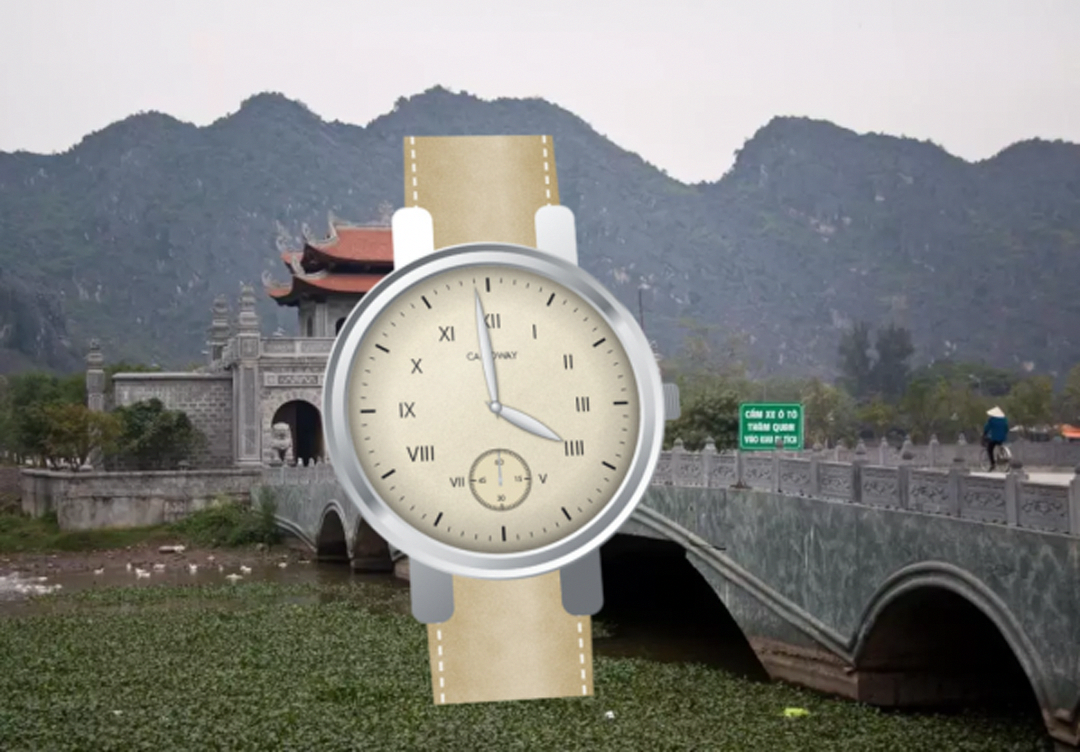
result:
{"hour": 3, "minute": 59}
